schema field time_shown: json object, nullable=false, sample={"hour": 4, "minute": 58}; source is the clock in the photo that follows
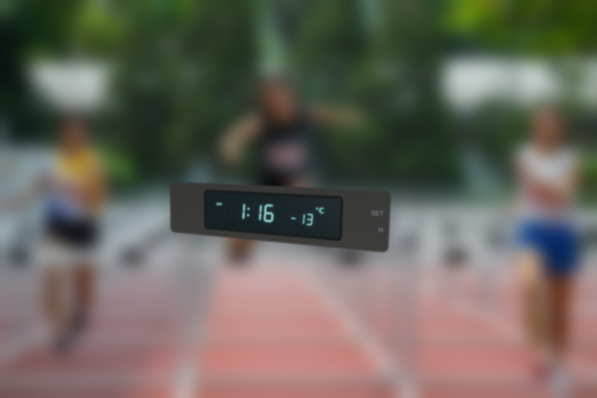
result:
{"hour": 1, "minute": 16}
